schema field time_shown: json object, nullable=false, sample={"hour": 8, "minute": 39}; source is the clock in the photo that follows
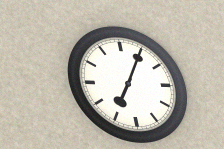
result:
{"hour": 7, "minute": 5}
